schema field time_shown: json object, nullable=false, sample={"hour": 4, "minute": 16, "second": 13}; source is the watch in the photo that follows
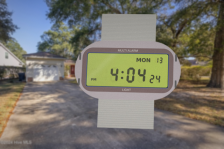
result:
{"hour": 4, "minute": 4, "second": 24}
